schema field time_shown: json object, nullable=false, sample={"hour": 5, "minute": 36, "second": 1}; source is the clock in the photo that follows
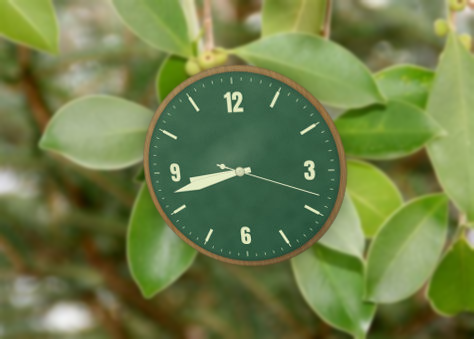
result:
{"hour": 8, "minute": 42, "second": 18}
